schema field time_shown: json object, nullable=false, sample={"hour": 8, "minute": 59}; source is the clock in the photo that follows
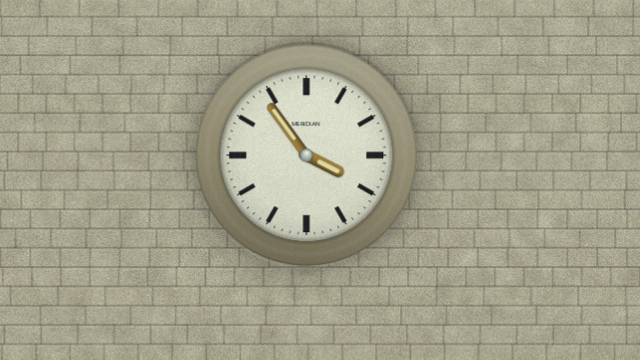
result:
{"hour": 3, "minute": 54}
